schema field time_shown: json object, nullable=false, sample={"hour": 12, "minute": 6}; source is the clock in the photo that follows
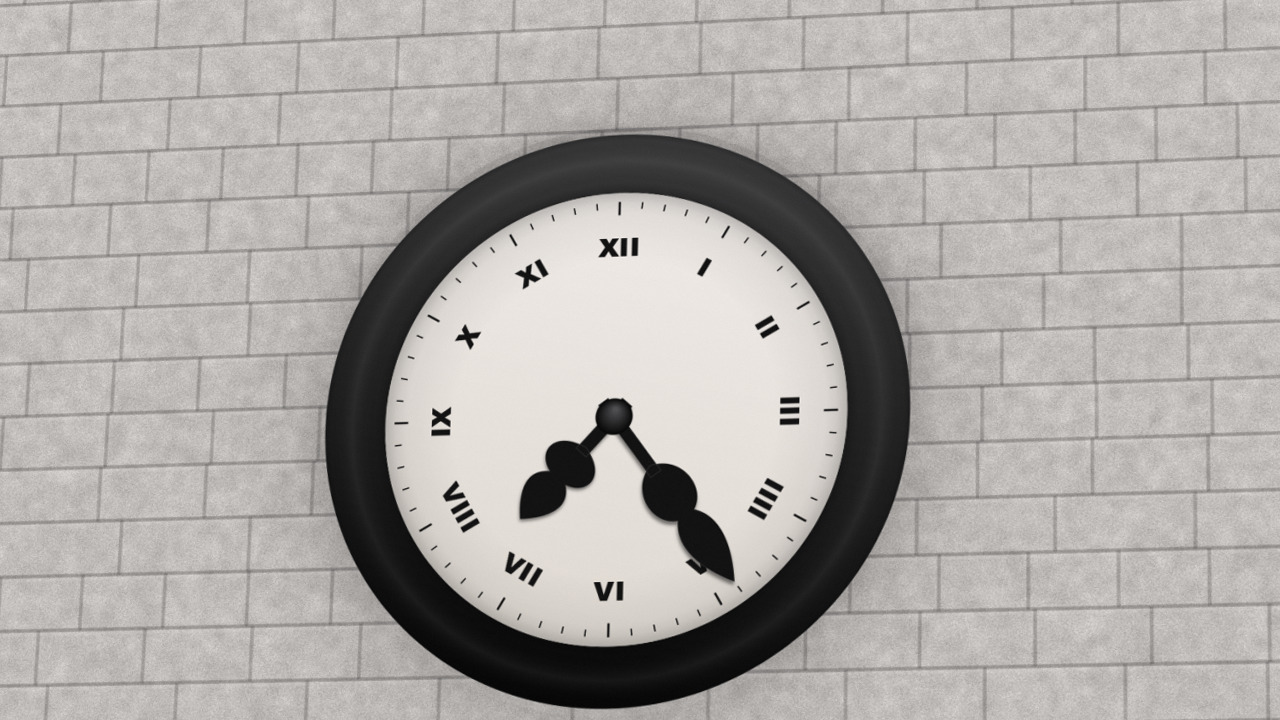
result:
{"hour": 7, "minute": 24}
